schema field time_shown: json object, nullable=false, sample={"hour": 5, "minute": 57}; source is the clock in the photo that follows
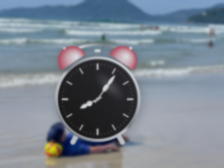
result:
{"hour": 8, "minute": 6}
